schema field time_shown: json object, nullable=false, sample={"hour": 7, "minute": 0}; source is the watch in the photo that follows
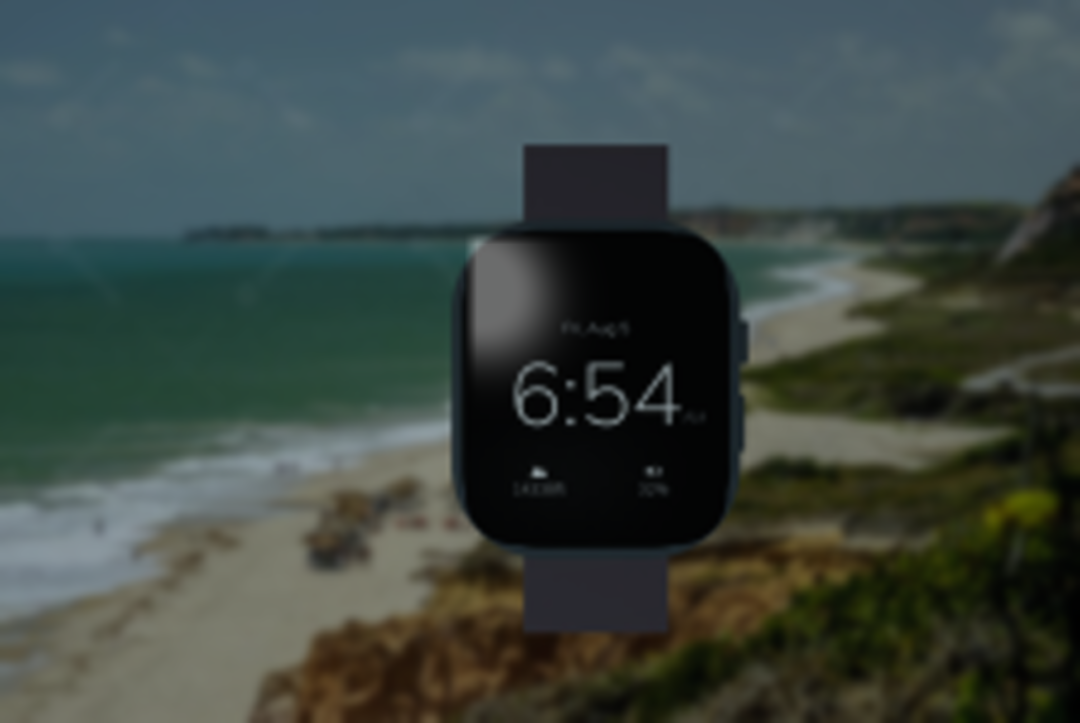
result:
{"hour": 6, "minute": 54}
